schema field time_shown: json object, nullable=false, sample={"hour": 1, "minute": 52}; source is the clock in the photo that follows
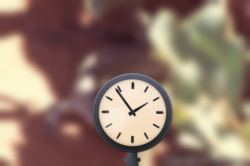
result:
{"hour": 1, "minute": 54}
